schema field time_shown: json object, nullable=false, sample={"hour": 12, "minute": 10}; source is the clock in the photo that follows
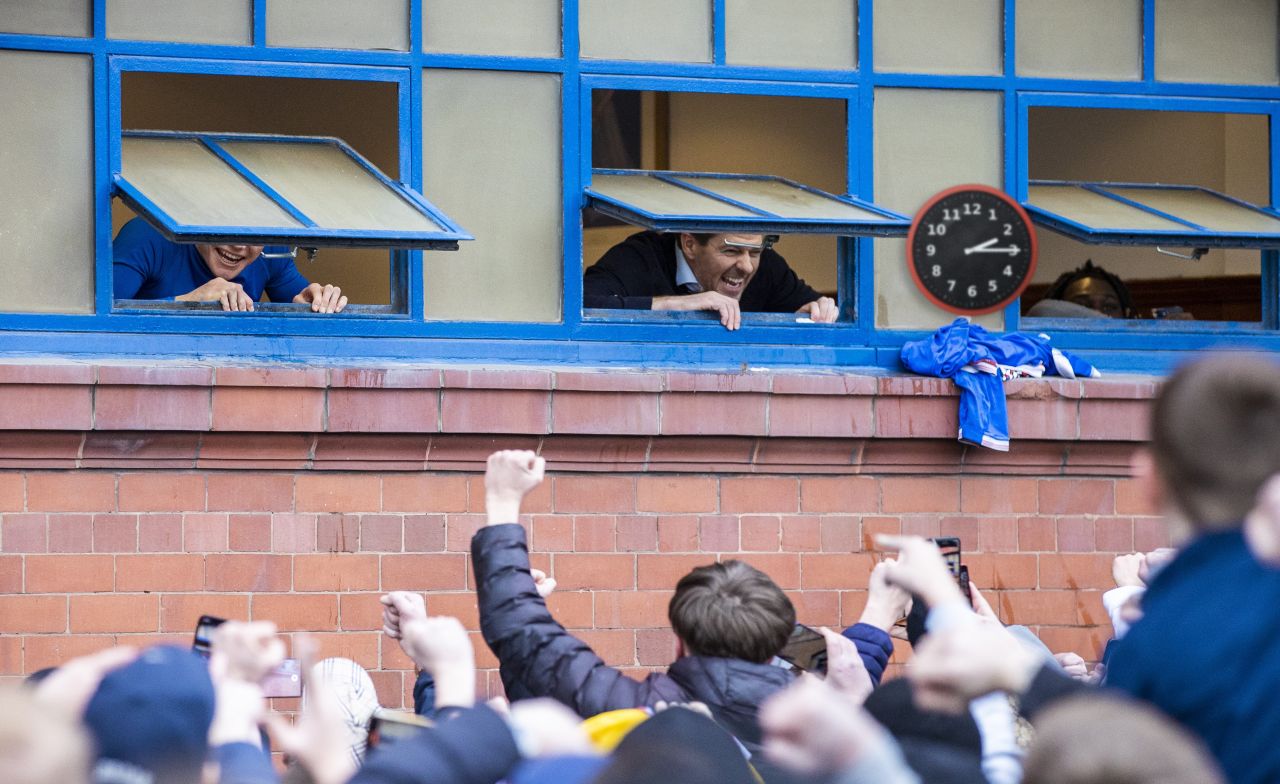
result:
{"hour": 2, "minute": 15}
